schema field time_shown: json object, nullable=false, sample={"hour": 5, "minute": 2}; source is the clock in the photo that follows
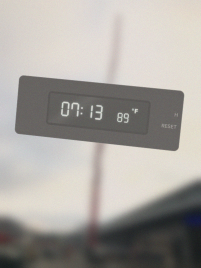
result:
{"hour": 7, "minute": 13}
